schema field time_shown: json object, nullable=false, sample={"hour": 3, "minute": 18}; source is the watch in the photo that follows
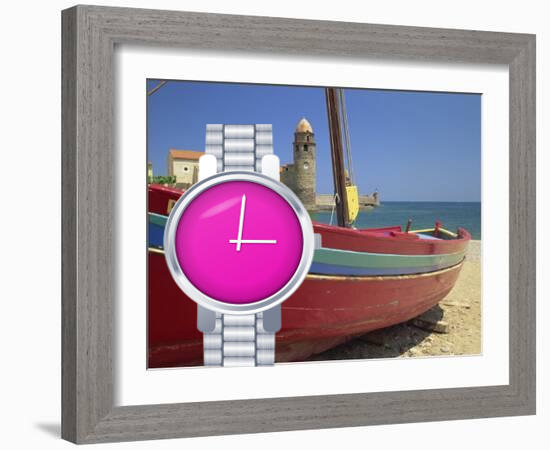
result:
{"hour": 3, "minute": 1}
